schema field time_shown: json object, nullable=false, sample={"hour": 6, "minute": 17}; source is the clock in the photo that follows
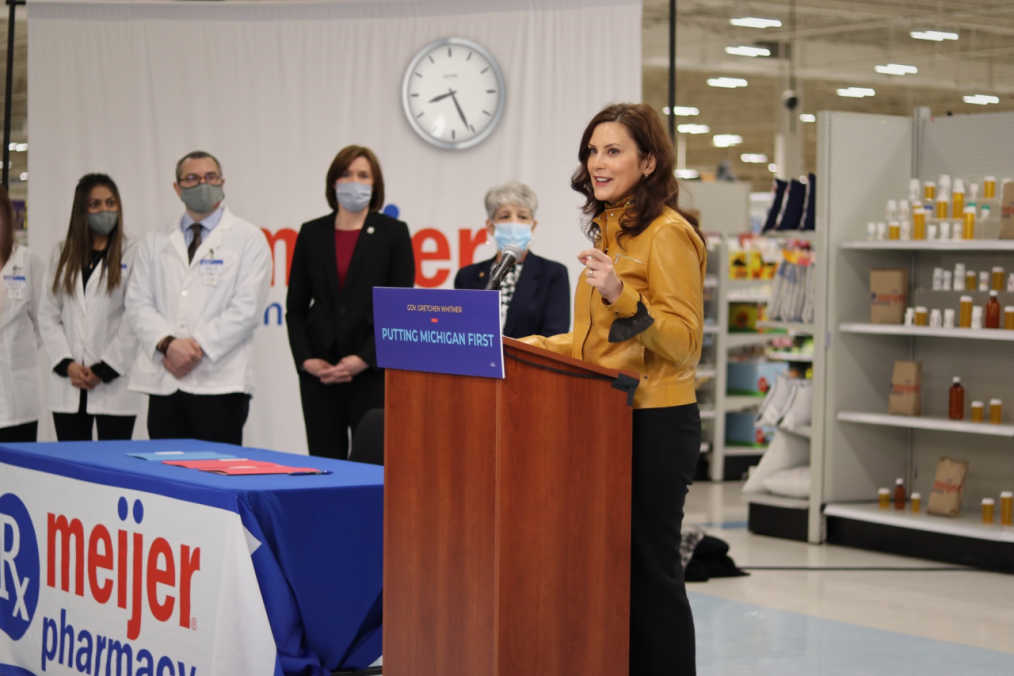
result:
{"hour": 8, "minute": 26}
